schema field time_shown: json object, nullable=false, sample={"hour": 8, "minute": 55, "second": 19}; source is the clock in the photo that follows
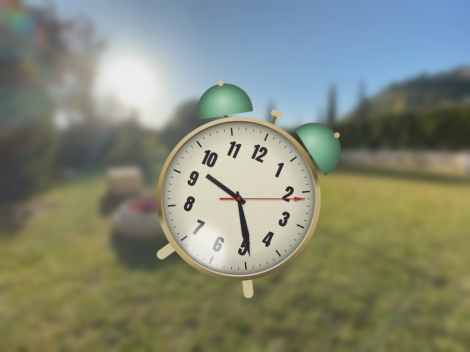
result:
{"hour": 9, "minute": 24, "second": 11}
